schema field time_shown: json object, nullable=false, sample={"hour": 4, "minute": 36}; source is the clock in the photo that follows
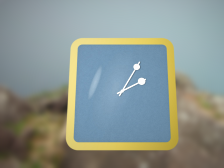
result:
{"hour": 2, "minute": 5}
